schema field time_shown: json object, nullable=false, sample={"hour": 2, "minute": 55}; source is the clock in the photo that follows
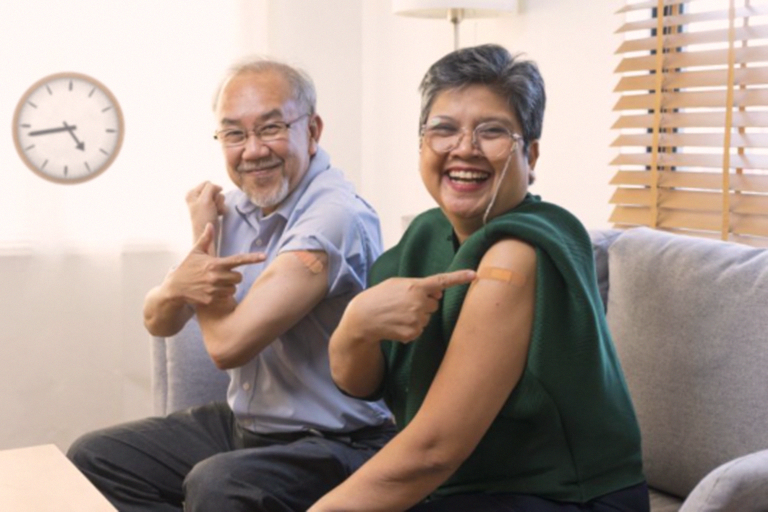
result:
{"hour": 4, "minute": 43}
